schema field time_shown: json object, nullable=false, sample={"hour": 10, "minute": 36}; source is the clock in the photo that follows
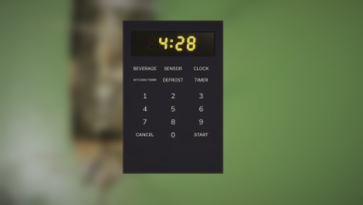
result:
{"hour": 4, "minute": 28}
